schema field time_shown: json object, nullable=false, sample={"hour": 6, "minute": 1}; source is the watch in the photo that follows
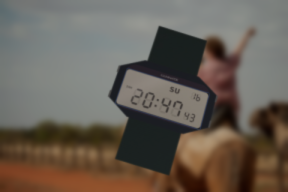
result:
{"hour": 20, "minute": 47}
